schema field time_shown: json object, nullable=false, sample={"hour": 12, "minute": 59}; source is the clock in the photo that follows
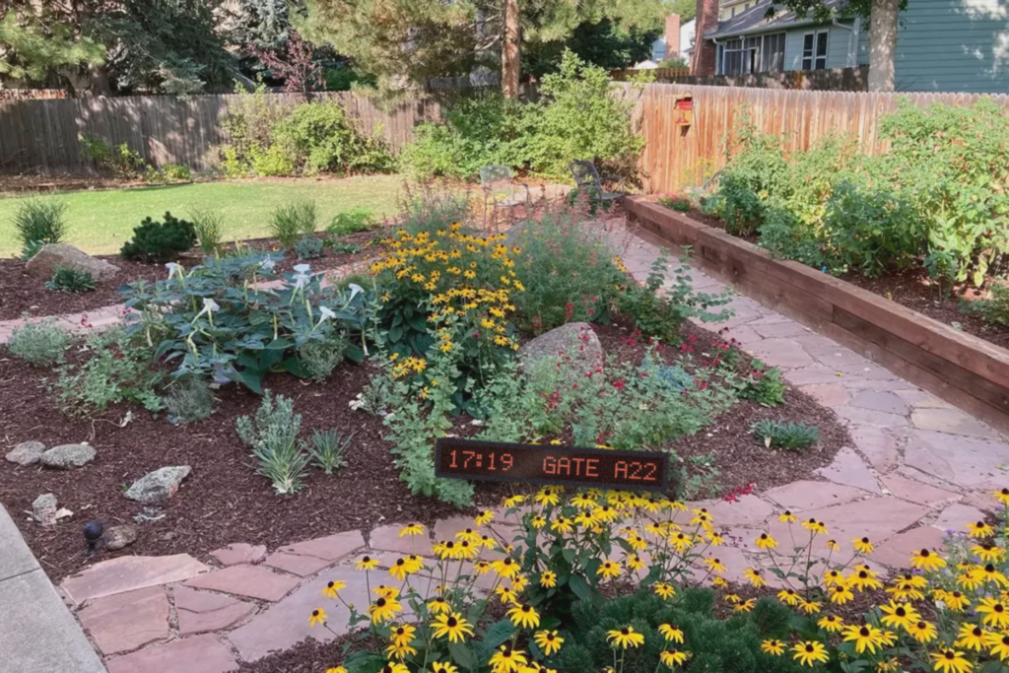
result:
{"hour": 17, "minute": 19}
